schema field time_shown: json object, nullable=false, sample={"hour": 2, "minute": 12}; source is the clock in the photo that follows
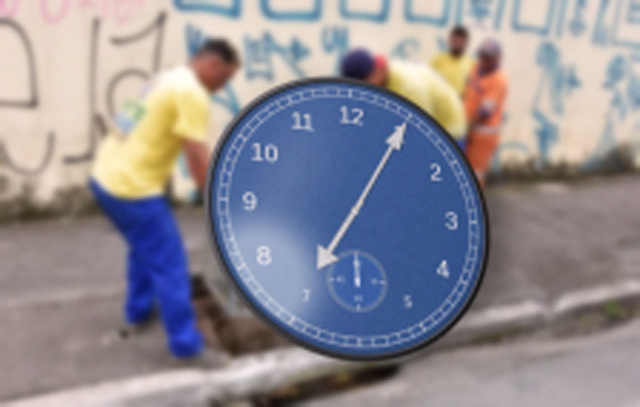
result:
{"hour": 7, "minute": 5}
